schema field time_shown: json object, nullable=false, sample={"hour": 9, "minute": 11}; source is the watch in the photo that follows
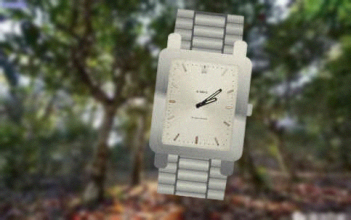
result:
{"hour": 2, "minute": 8}
